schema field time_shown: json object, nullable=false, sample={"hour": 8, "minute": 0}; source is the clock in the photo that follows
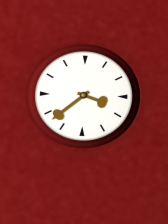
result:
{"hour": 3, "minute": 38}
